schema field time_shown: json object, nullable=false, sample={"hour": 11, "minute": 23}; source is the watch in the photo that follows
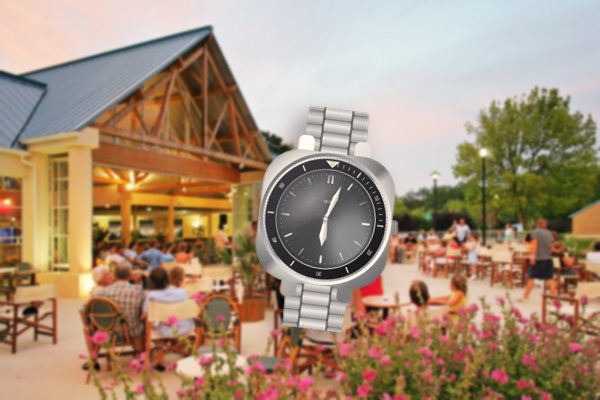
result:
{"hour": 6, "minute": 3}
